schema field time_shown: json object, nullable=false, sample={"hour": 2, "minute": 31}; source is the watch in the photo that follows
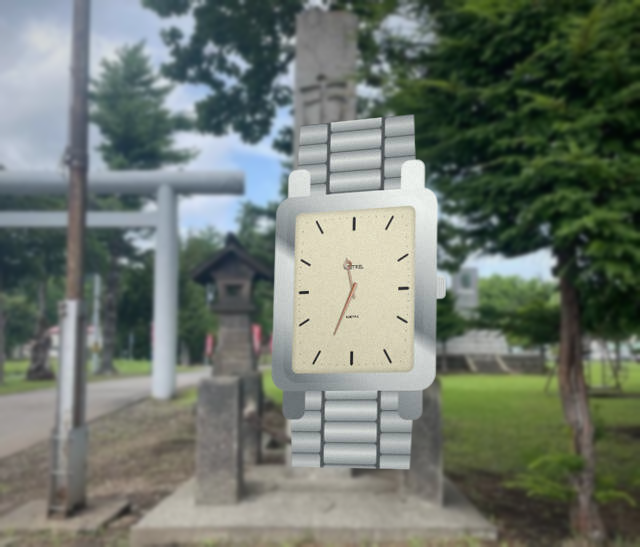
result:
{"hour": 11, "minute": 34}
